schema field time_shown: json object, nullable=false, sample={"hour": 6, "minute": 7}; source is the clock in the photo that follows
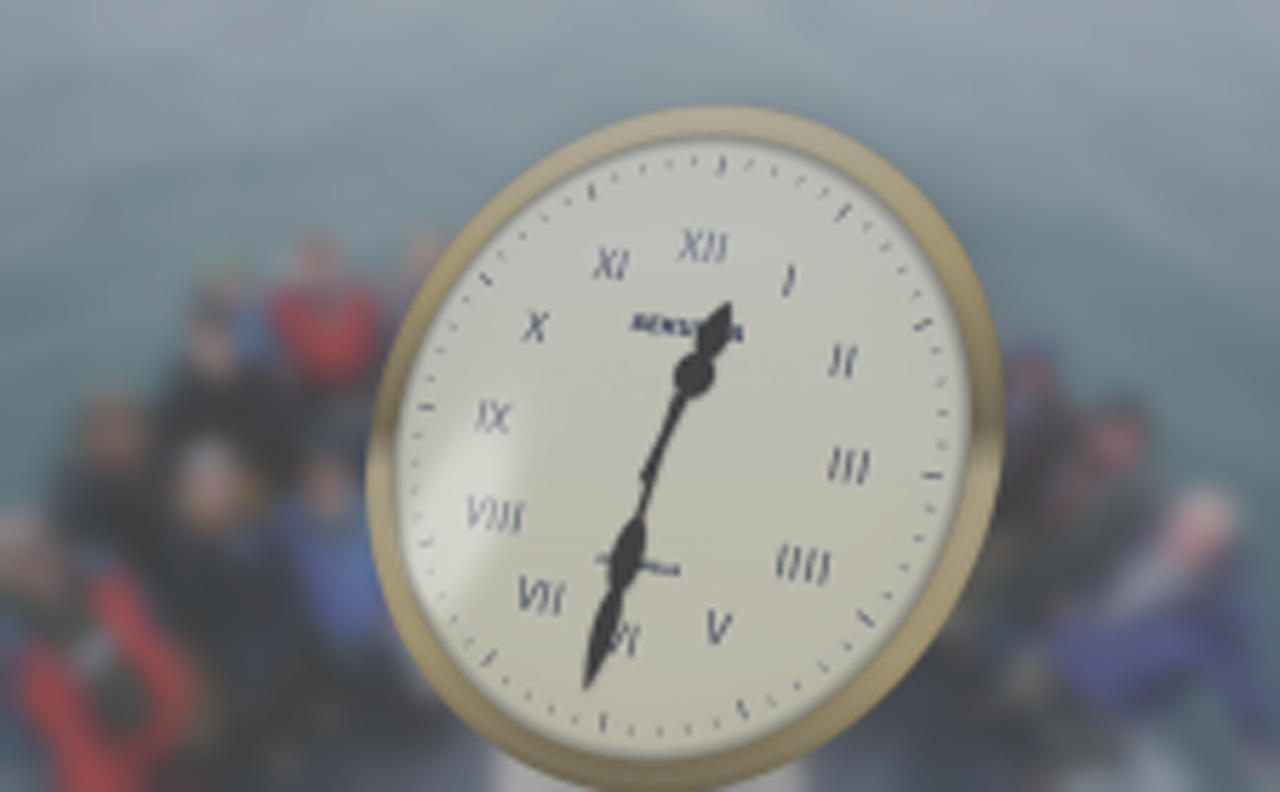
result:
{"hour": 12, "minute": 31}
